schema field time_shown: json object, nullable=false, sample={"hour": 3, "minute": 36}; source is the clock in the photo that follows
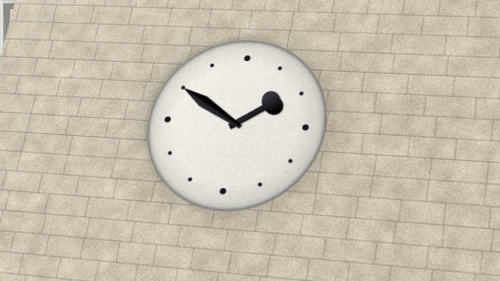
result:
{"hour": 1, "minute": 50}
